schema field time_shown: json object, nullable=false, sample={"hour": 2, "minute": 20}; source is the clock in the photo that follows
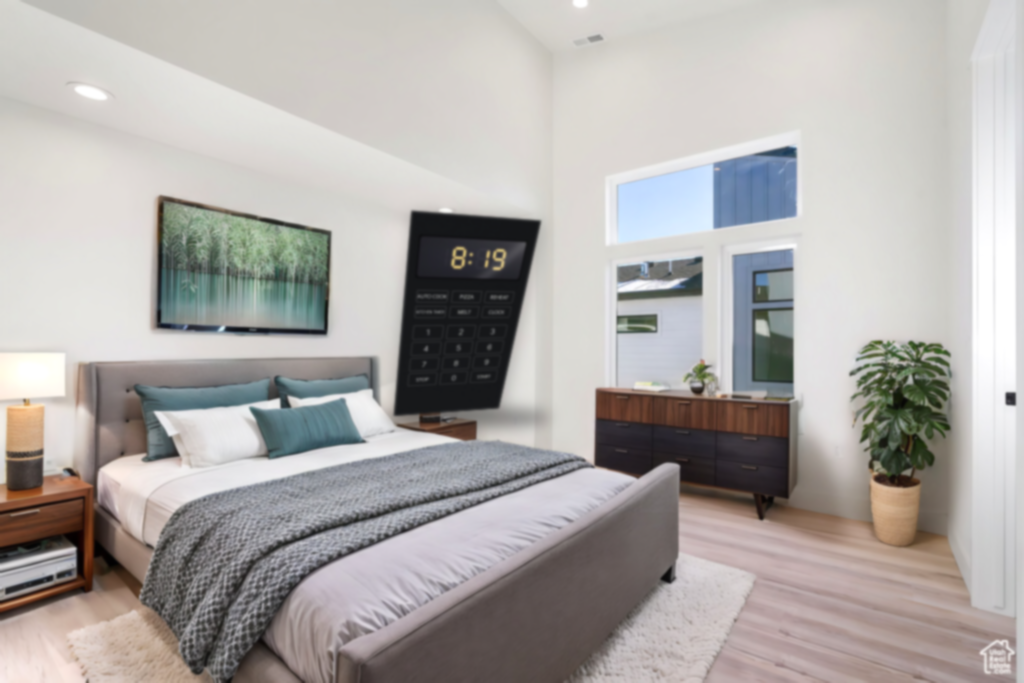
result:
{"hour": 8, "minute": 19}
